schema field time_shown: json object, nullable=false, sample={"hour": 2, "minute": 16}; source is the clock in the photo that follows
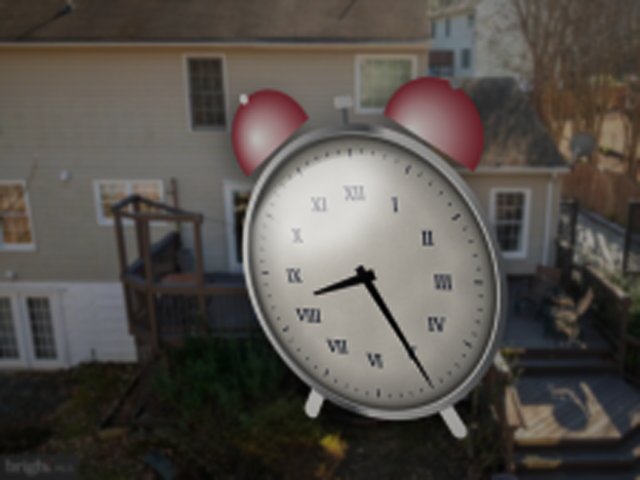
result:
{"hour": 8, "minute": 25}
